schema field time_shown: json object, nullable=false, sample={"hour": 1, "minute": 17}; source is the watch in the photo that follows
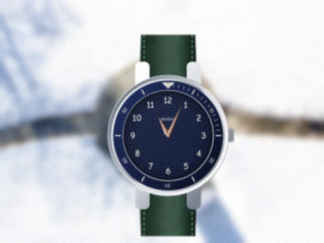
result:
{"hour": 11, "minute": 4}
